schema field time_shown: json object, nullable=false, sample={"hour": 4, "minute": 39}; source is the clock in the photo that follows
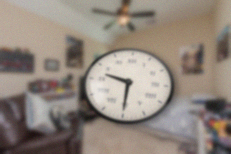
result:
{"hour": 9, "minute": 30}
